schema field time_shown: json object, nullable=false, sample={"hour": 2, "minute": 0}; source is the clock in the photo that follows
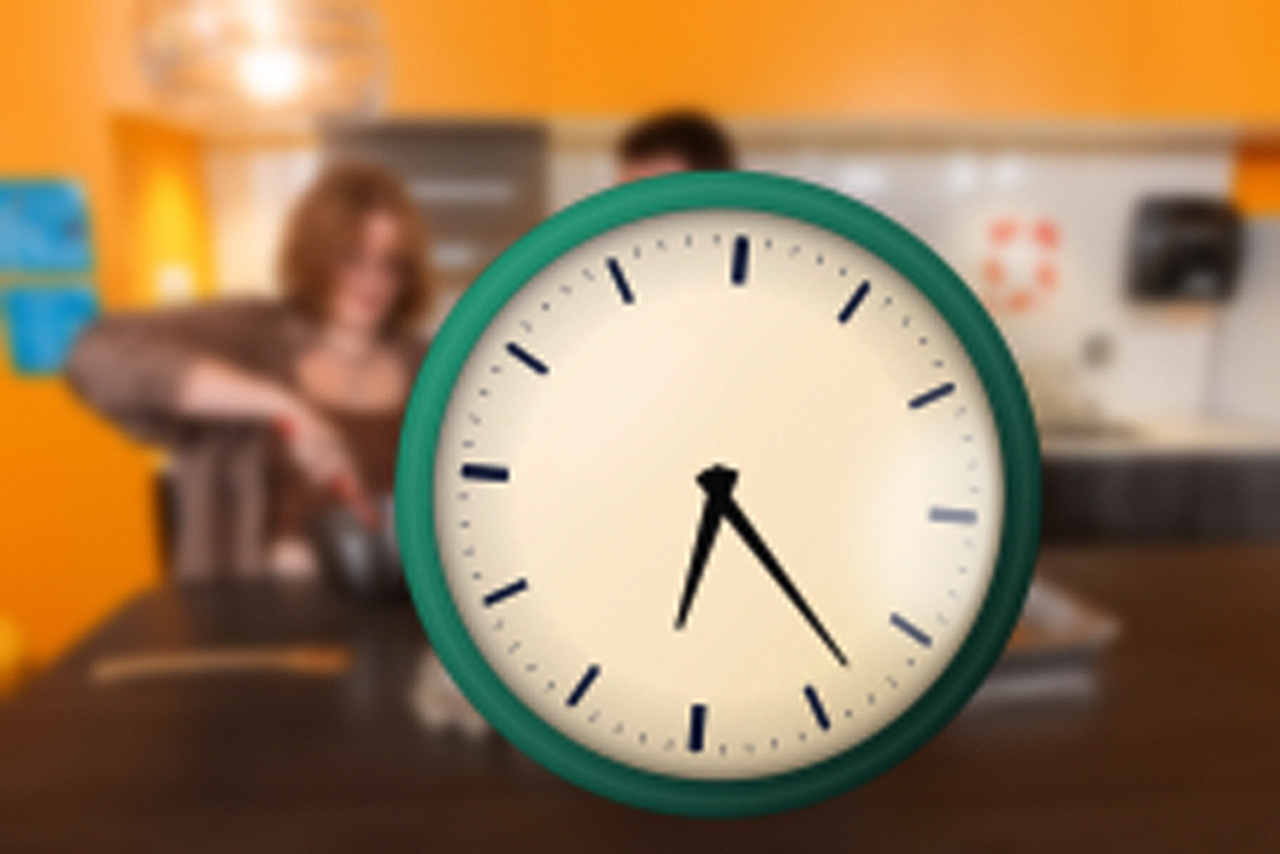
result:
{"hour": 6, "minute": 23}
